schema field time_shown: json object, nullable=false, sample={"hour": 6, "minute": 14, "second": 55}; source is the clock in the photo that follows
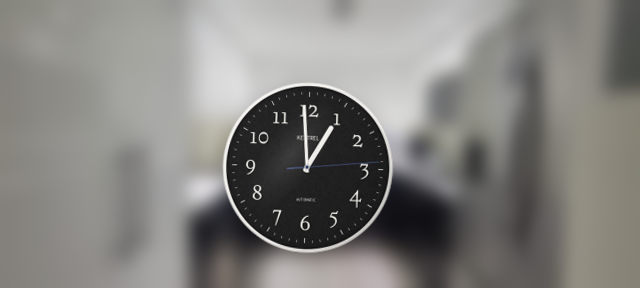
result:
{"hour": 12, "minute": 59, "second": 14}
